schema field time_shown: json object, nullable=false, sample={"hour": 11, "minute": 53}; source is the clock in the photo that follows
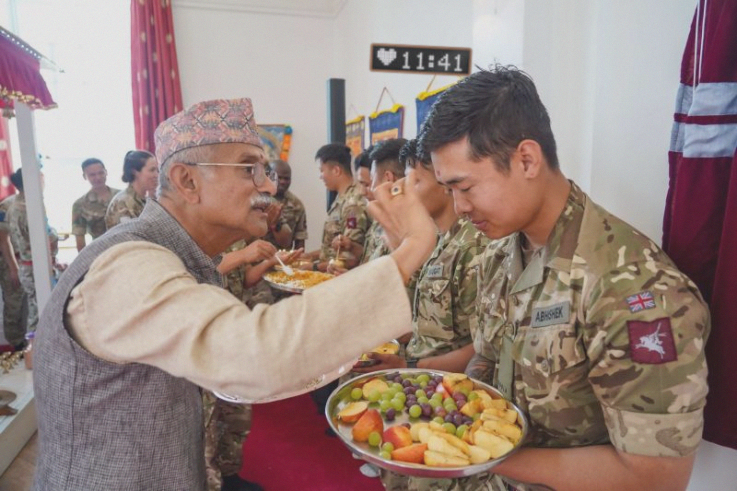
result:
{"hour": 11, "minute": 41}
